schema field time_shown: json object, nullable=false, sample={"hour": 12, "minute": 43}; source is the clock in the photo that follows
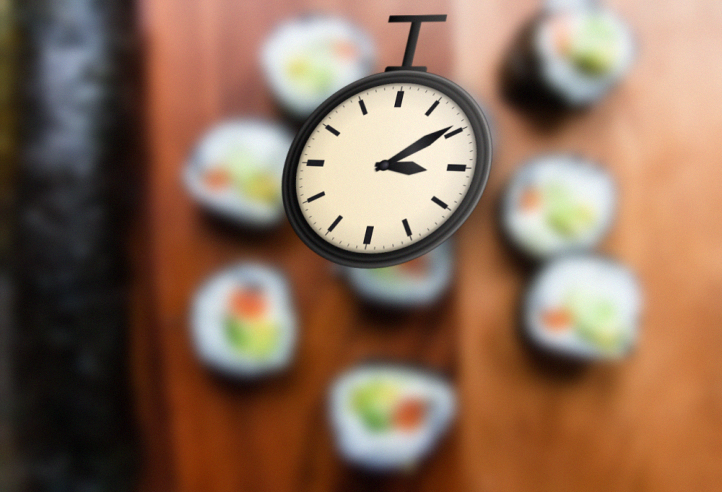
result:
{"hour": 3, "minute": 9}
